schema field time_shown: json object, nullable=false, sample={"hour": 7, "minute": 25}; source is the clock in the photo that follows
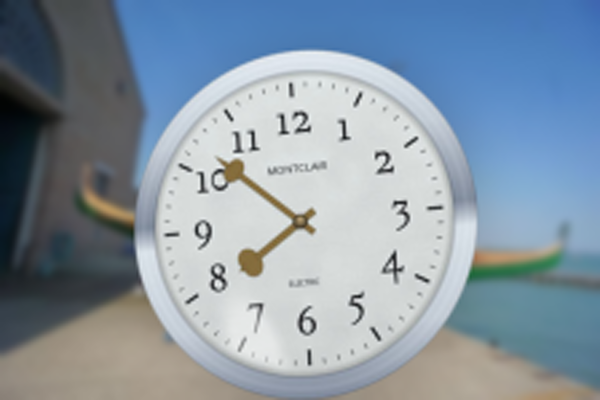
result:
{"hour": 7, "minute": 52}
